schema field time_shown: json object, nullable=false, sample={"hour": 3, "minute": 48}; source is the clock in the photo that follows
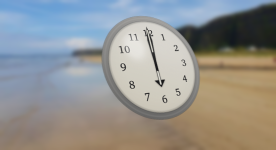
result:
{"hour": 6, "minute": 0}
